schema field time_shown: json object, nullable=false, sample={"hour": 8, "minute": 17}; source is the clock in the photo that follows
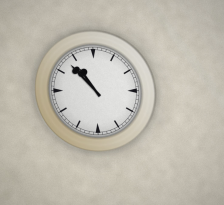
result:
{"hour": 10, "minute": 53}
